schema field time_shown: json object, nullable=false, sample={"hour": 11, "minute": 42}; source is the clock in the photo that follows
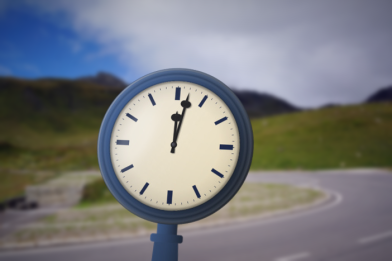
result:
{"hour": 12, "minute": 2}
